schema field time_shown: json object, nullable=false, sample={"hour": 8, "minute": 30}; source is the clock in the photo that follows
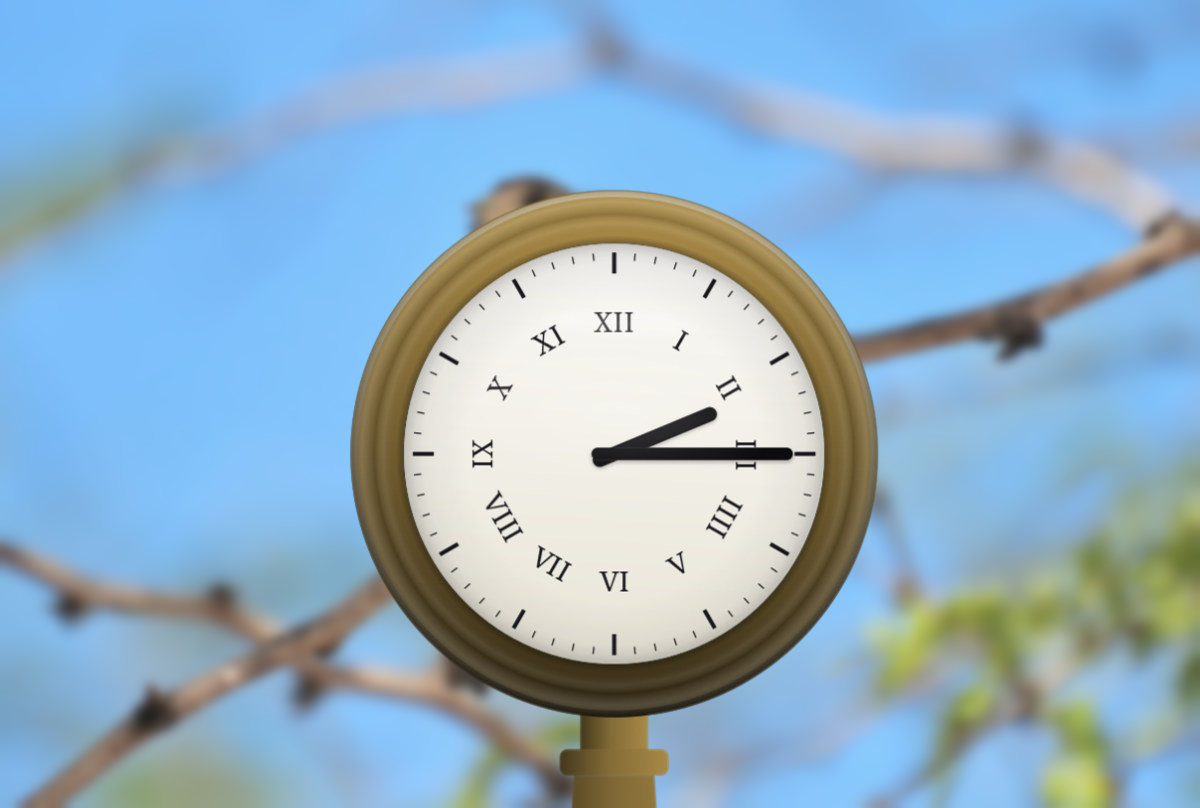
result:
{"hour": 2, "minute": 15}
